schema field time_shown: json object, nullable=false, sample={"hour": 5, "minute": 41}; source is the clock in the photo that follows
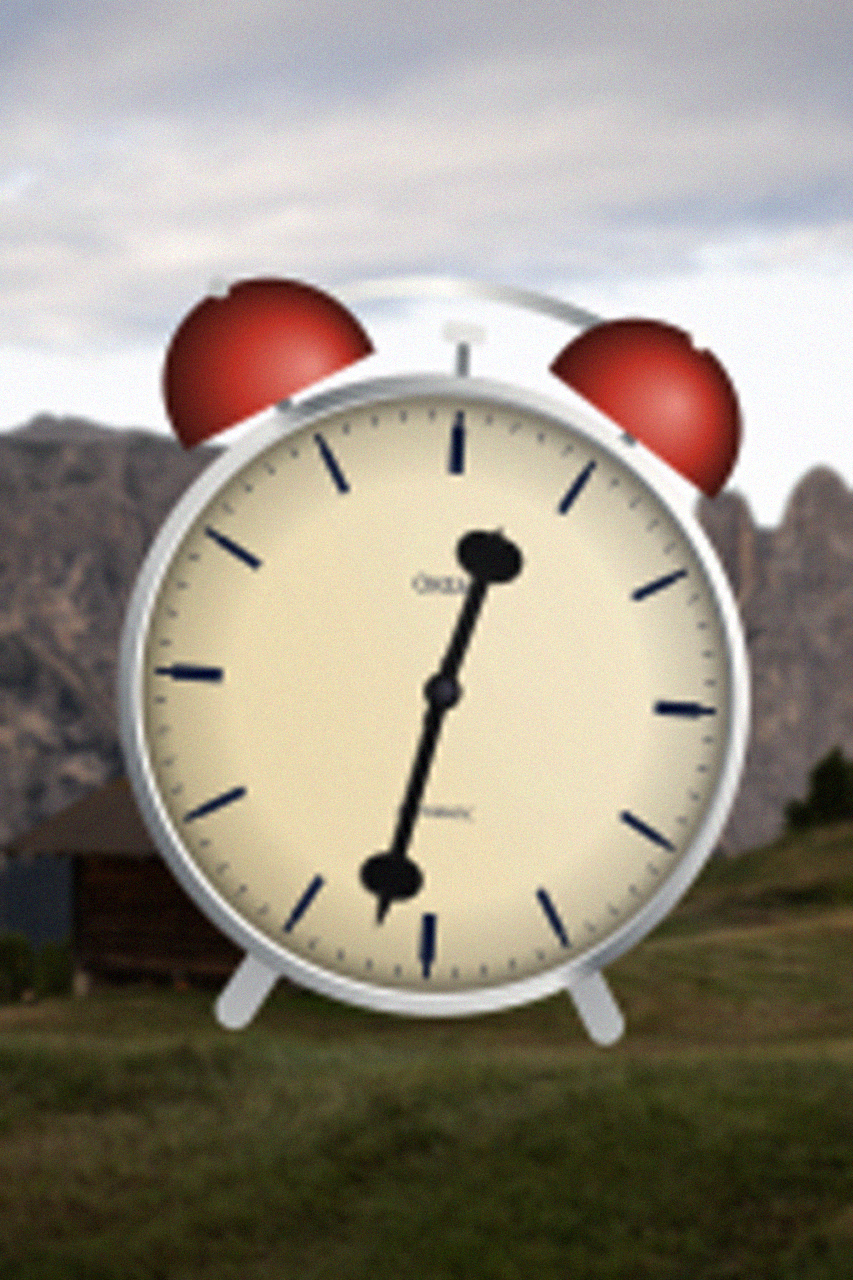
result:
{"hour": 12, "minute": 32}
